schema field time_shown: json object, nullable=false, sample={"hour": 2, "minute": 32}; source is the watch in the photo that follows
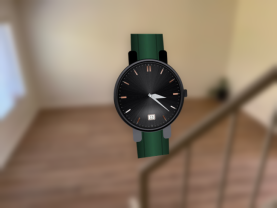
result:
{"hour": 3, "minute": 22}
